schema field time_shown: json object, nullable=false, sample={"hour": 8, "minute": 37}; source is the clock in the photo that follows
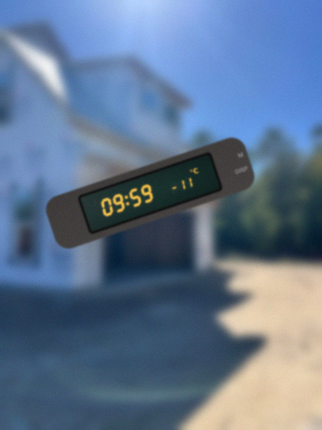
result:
{"hour": 9, "minute": 59}
